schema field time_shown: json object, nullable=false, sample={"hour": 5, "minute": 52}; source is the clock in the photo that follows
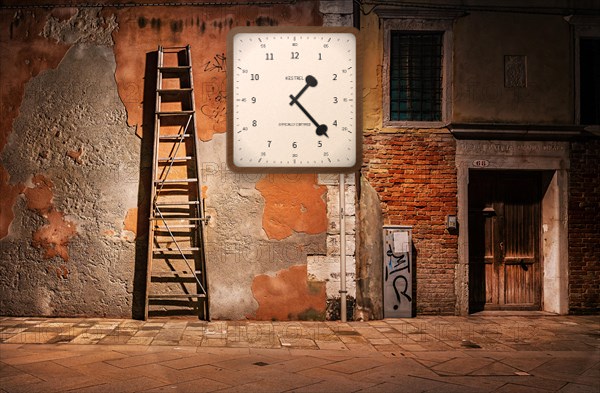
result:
{"hour": 1, "minute": 23}
